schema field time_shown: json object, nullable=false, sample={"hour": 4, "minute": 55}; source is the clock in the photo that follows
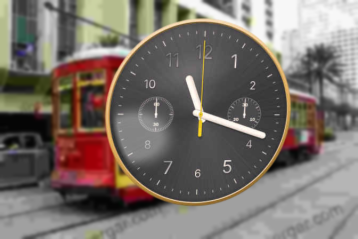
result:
{"hour": 11, "minute": 18}
